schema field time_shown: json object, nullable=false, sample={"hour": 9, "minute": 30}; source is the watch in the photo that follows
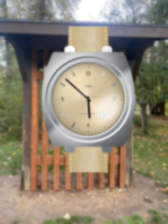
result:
{"hour": 5, "minute": 52}
